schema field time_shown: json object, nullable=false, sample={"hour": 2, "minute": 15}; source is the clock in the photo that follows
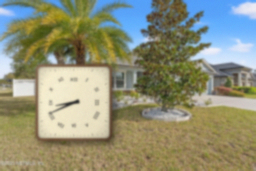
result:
{"hour": 8, "minute": 41}
